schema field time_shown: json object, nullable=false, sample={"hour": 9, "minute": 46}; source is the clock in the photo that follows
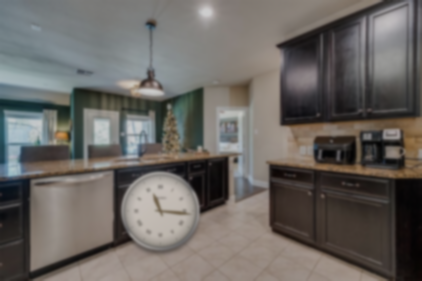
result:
{"hour": 11, "minute": 16}
